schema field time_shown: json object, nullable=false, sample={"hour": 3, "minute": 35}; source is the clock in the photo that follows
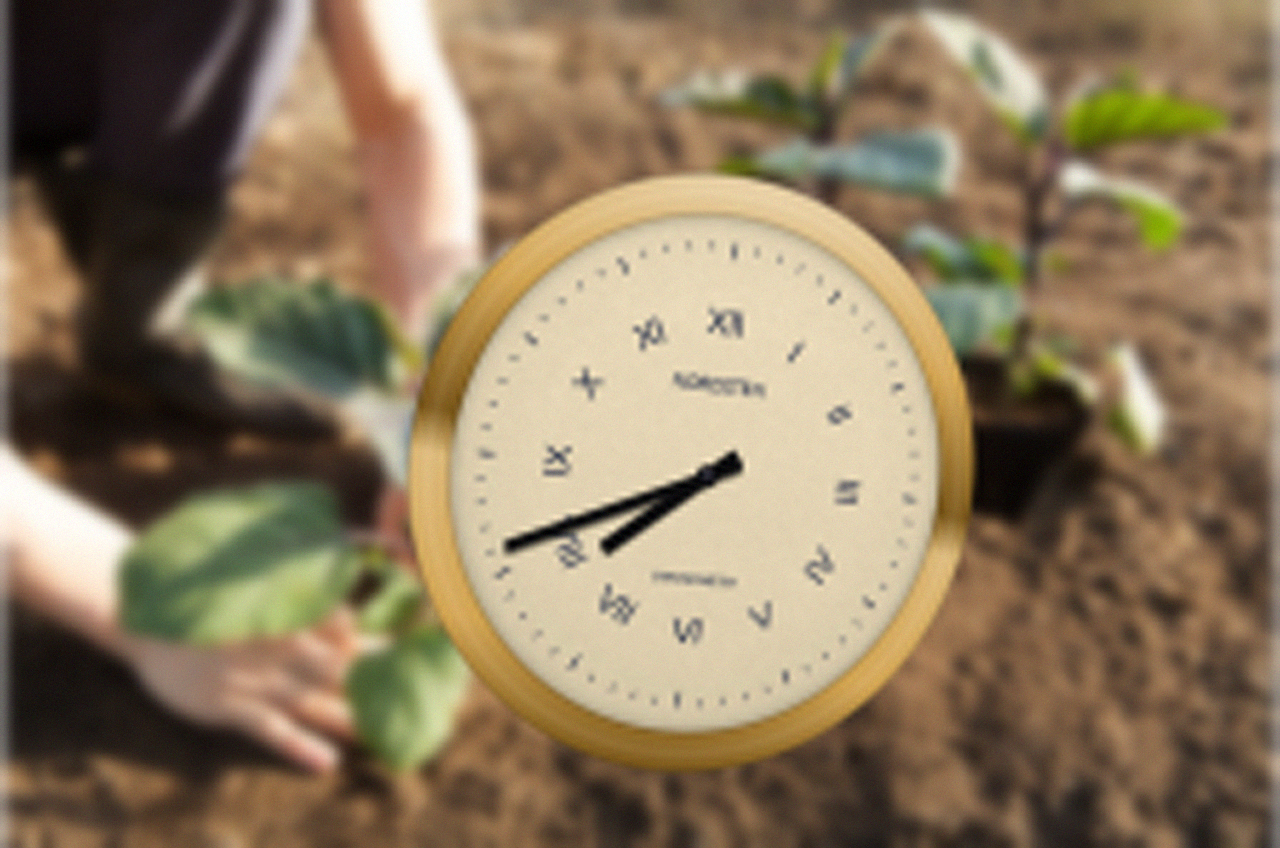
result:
{"hour": 7, "minute": 41}
